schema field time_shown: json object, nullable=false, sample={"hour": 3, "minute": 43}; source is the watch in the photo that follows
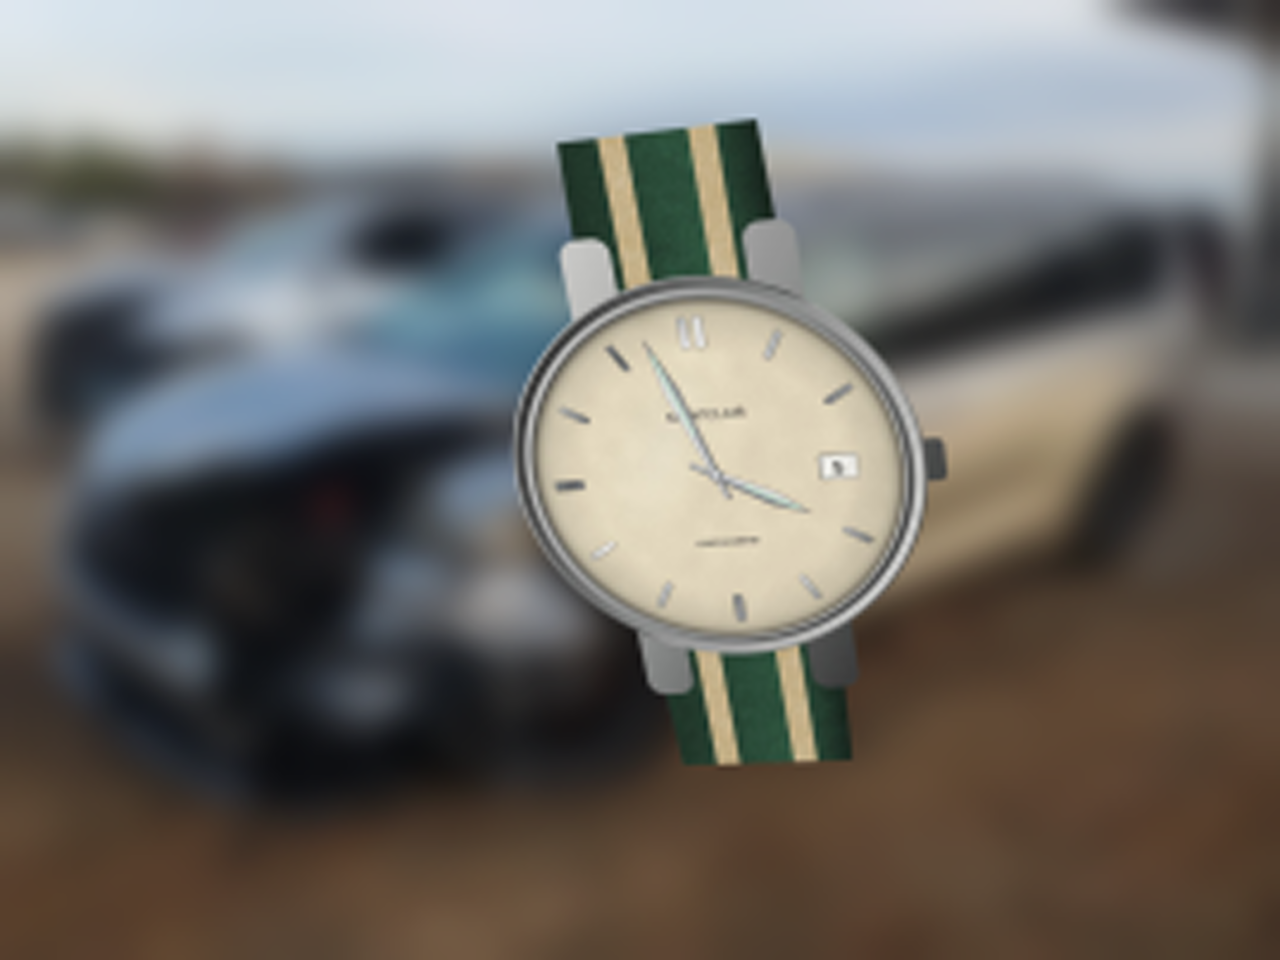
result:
{"hour": 3, "minute": 57}
